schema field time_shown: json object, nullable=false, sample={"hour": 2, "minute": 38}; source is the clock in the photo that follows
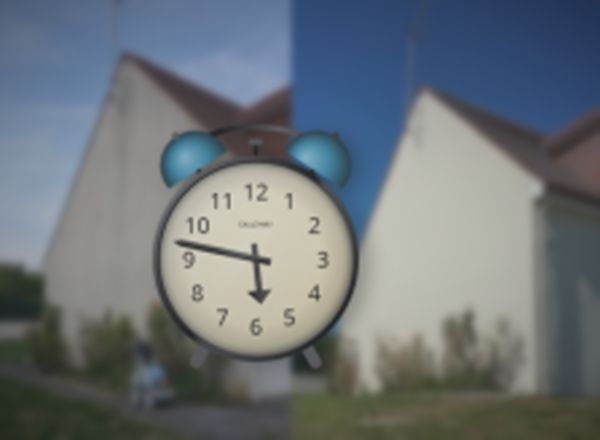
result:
{"hour": 5, "minute": 47}
